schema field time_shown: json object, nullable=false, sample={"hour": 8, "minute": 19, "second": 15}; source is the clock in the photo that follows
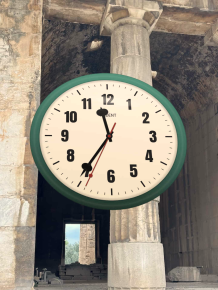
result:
{"hour": 11, "minute": 35, "second": 34}
